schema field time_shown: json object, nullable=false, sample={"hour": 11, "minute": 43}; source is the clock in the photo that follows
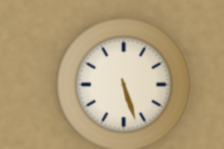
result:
{"hour": 5, "minute": 27}
